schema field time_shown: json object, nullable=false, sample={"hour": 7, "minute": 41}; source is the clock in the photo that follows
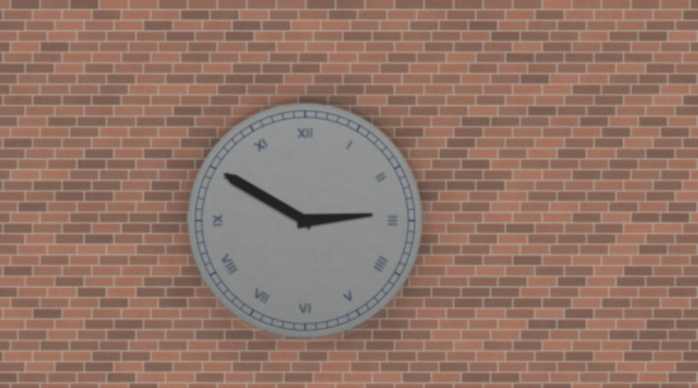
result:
{"hour": 2, "minute": 50}
